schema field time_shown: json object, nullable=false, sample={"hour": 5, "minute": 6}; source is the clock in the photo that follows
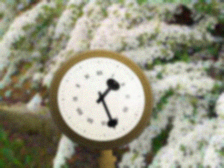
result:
{"hour": 1, "minute": 27}
